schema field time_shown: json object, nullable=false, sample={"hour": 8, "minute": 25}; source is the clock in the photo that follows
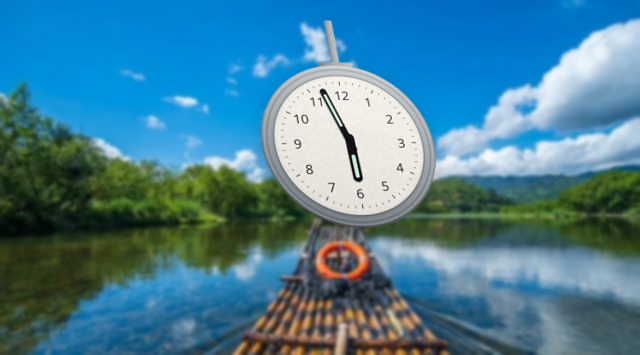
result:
{"hour": 5, "minute": 57}
